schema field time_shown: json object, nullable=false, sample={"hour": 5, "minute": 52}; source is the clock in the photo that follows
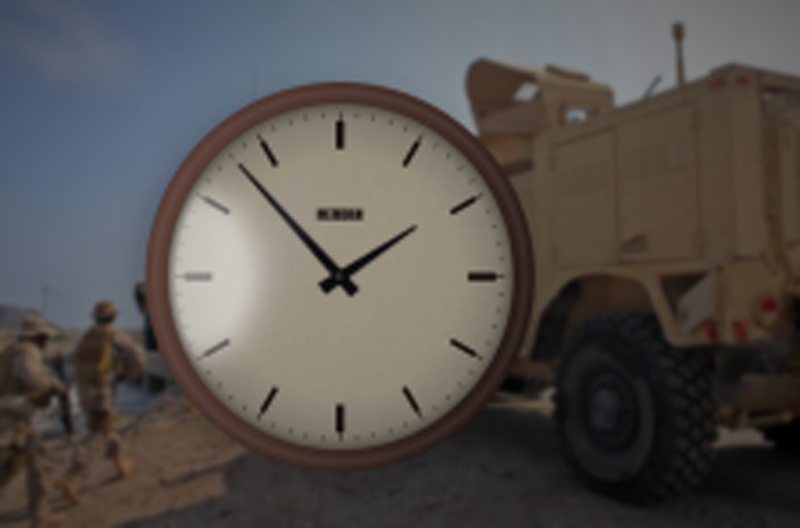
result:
{"hour": 1, "minute": 53}
